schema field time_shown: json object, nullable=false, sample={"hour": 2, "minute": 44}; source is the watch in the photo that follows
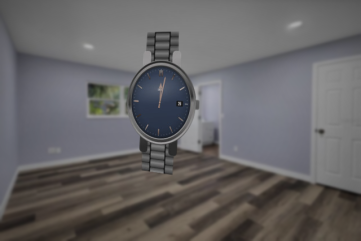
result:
{"hour": 12, "minute": 2}
